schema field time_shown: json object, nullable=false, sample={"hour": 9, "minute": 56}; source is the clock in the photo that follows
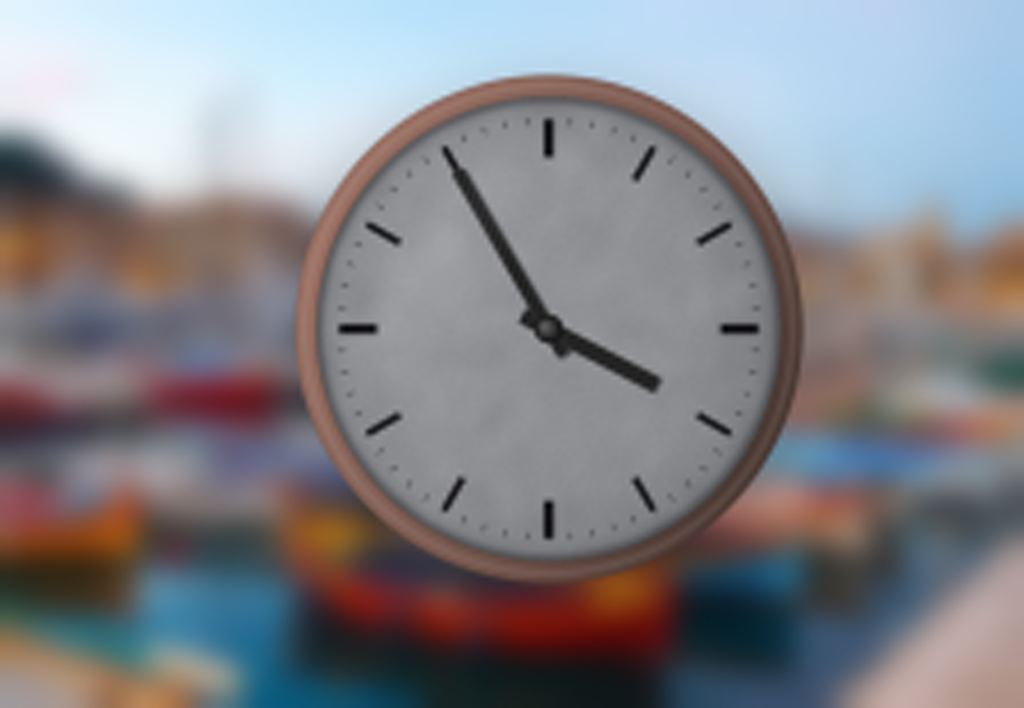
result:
{"hour": 3, "minute": 55}
